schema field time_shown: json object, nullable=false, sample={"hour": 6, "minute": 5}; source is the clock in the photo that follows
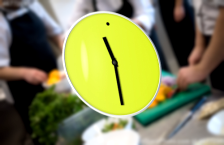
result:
{"hour": 11, "minute": 30}
